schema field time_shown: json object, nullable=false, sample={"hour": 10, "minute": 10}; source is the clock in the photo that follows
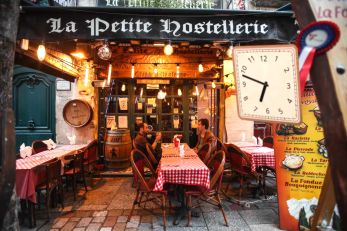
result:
{"hour": 6, "minute": 48}
